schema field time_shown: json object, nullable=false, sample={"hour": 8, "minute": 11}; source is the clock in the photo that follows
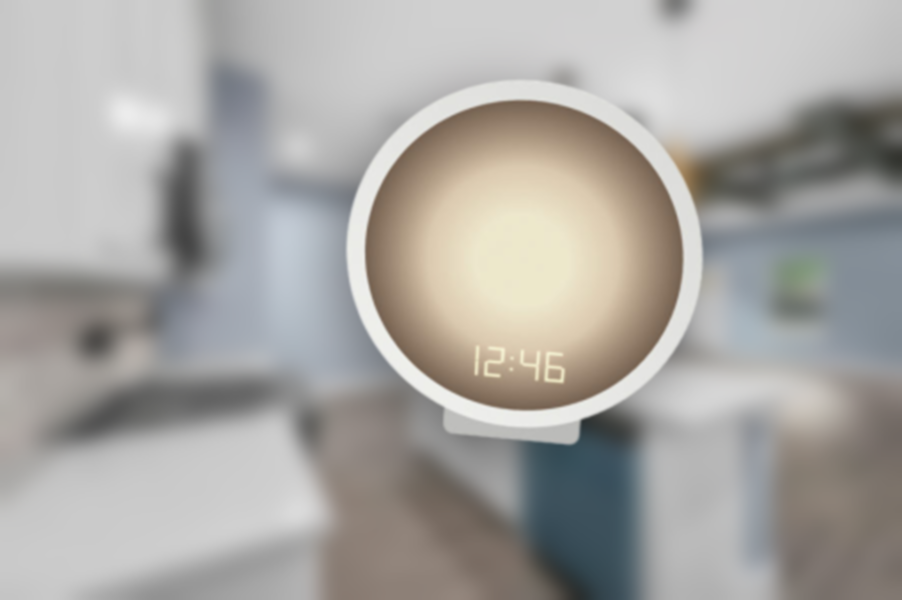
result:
{"hour": 12, "minute": 46}
